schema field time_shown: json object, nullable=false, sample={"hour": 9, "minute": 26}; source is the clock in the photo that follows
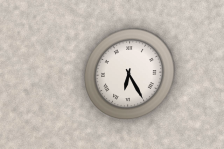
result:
{"hour": 6, "minute": 25}
